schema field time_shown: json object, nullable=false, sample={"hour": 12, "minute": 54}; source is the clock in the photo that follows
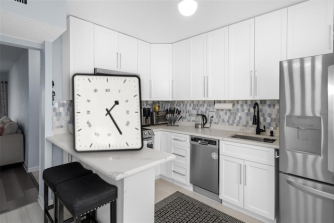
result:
{"hour": 1, "minute": 25}
